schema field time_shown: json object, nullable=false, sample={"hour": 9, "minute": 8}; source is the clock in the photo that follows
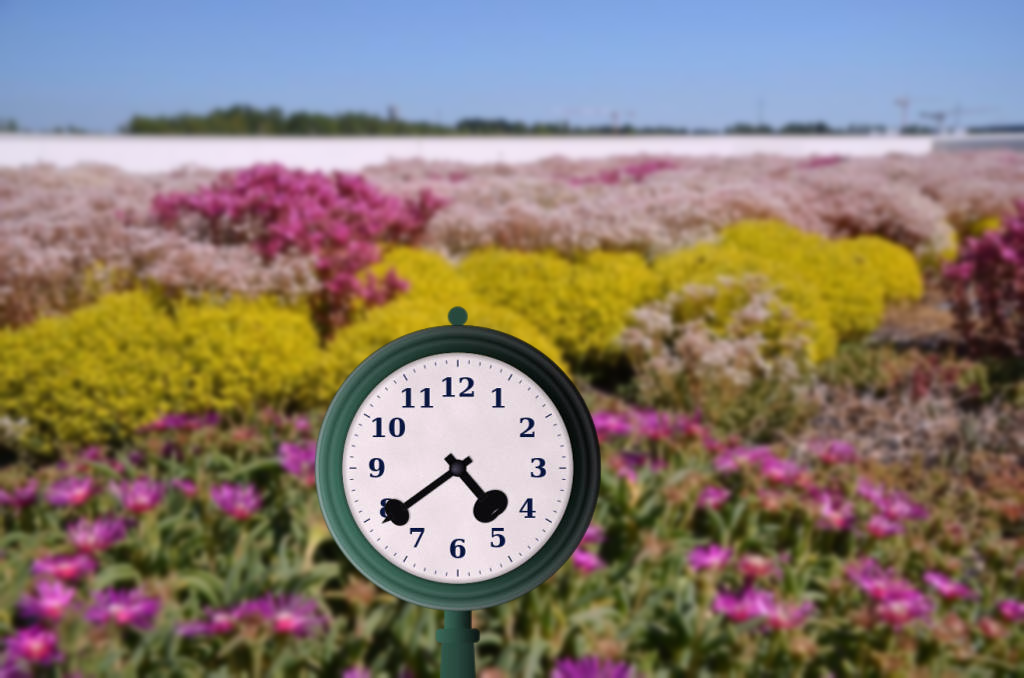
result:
{"hour": 4, "minute": 39}
